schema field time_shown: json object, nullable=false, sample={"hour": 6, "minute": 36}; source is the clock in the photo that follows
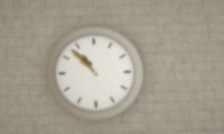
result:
{"hour": 10, "minute": 53}
